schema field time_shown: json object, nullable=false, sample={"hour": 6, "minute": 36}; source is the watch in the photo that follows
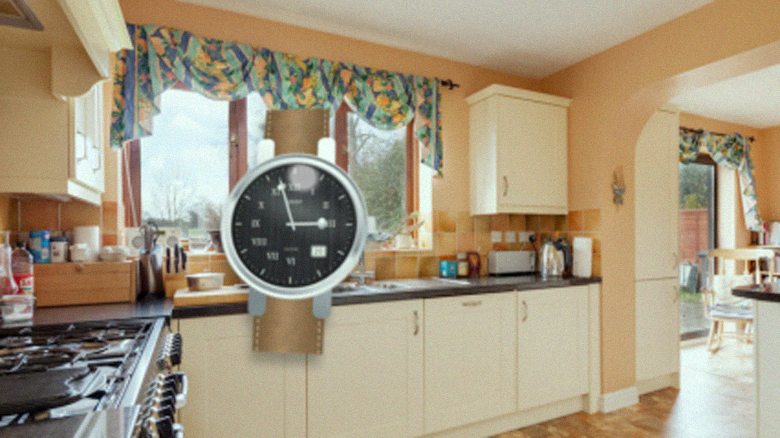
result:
{"hour": 2, "minute": 57}
